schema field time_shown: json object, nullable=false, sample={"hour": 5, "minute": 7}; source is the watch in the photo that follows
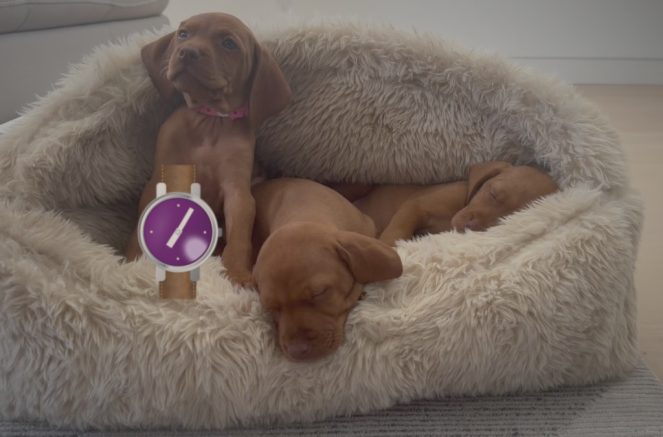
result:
{"hour": 7, "minute": 5}
